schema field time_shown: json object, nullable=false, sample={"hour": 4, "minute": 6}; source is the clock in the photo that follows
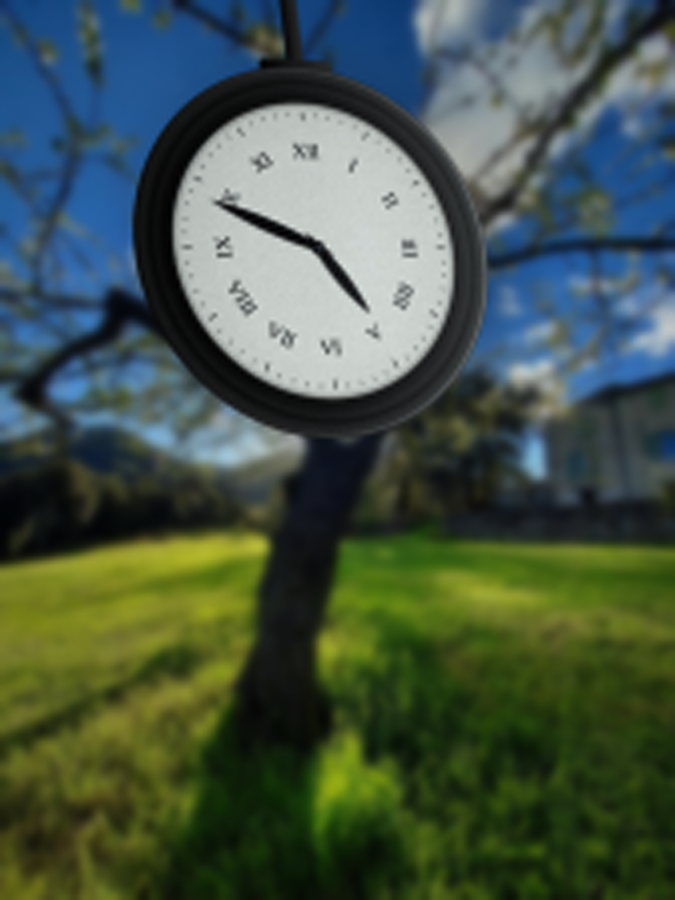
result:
{"hour": 4, "minute": 49}
